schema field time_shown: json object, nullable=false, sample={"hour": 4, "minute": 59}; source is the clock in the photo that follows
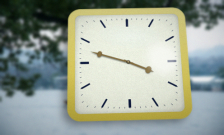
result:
{"hour": 3, "minute": 48}
